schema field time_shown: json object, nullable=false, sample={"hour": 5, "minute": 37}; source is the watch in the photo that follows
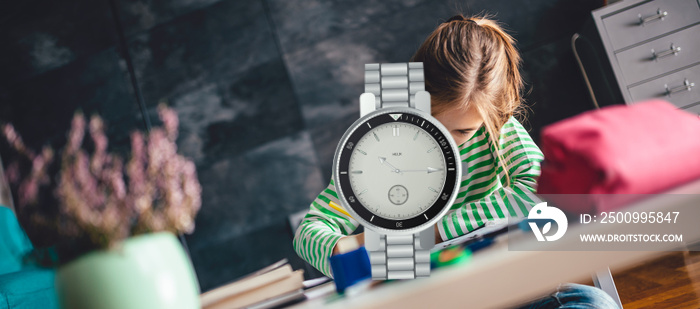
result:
{"hour": 10, "minute": 15}
